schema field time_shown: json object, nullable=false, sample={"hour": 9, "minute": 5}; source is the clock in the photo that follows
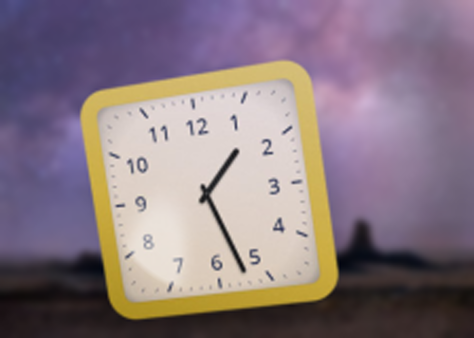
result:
{"hour": 1, "minute": 27}
